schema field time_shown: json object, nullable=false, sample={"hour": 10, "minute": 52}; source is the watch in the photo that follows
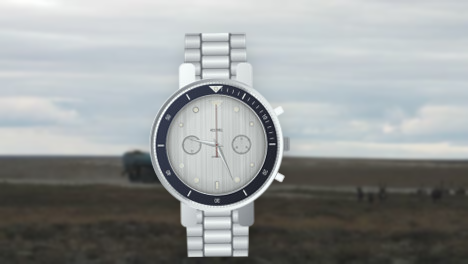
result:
{"hour": 9, "minute": 26}
